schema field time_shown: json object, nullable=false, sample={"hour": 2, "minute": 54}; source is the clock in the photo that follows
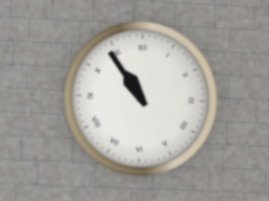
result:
{"hour": 10, "minute": 54}
